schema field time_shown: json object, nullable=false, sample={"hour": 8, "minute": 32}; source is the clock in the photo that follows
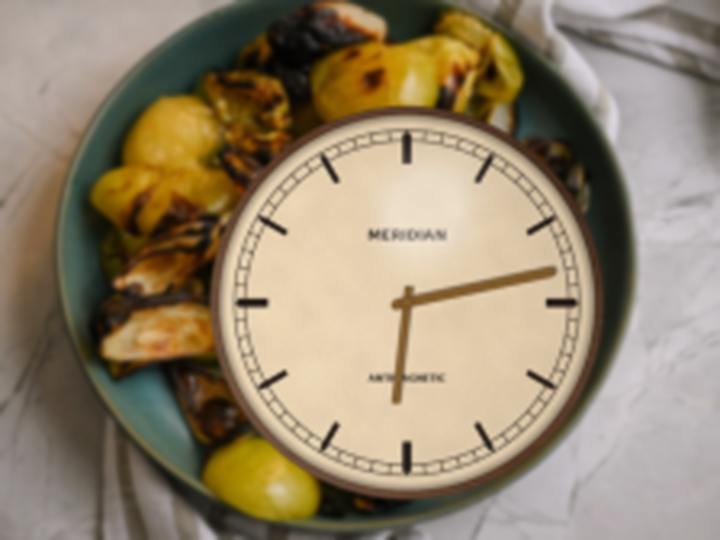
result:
{"hour": 6, "minute": 13}
